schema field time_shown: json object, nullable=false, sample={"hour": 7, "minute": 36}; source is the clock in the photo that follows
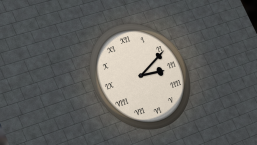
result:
{"hour": 3, "minute": 11}
